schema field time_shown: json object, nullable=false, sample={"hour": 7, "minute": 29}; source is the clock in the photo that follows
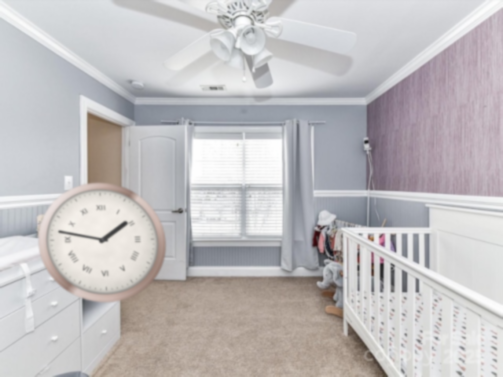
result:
{"hour": 1, "minute": 47}
